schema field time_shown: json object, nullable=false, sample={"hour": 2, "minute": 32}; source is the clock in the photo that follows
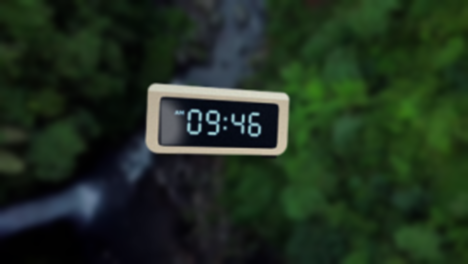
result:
{"hour": 9, "minute": 46}
